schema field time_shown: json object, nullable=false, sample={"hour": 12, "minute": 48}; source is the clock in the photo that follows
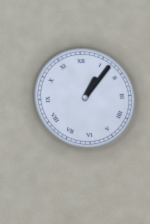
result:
{"hour": 1, "minute": 7}
